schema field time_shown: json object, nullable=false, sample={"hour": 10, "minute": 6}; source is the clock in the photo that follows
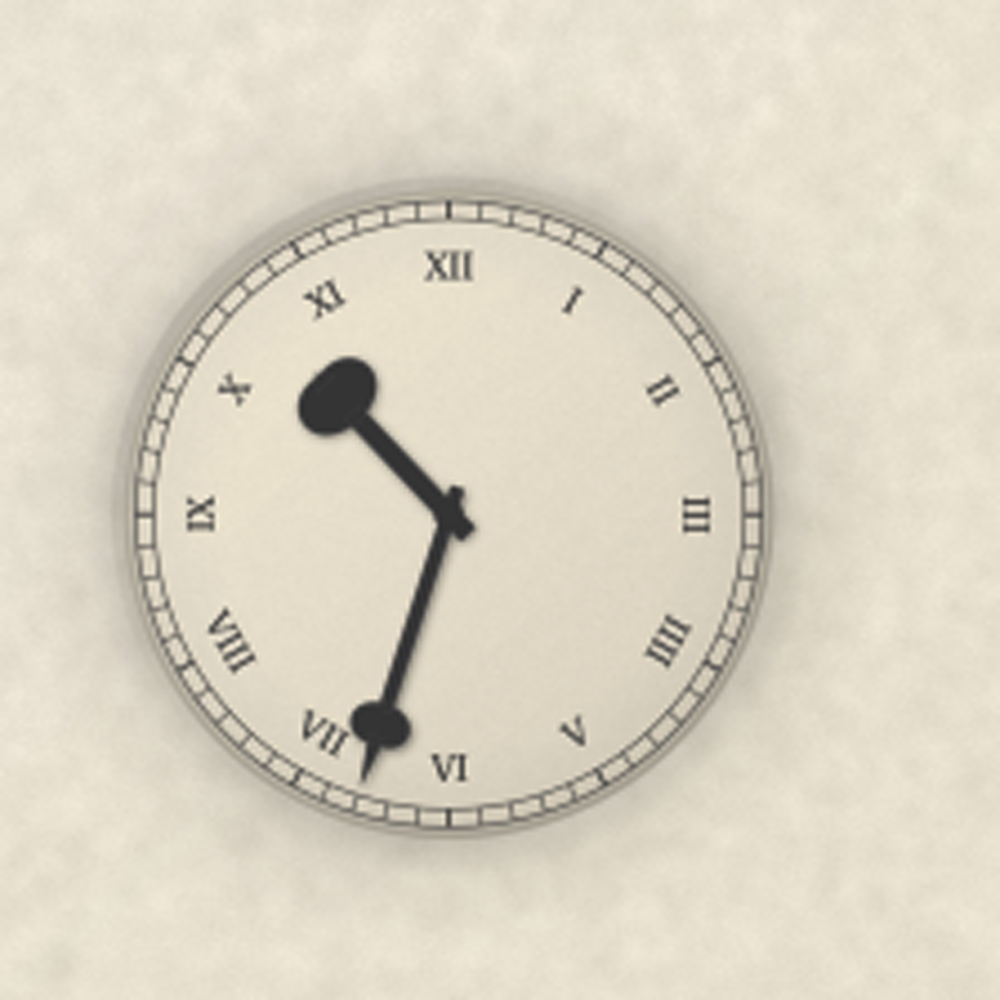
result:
{"hour": 10, "minute": 33}
